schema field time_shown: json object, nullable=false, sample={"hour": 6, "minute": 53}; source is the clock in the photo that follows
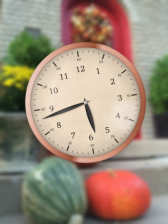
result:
{"hour": 5, "minute": 43}
